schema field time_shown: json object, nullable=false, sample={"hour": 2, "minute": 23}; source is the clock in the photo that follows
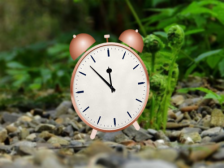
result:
{"hour": 11, "minute": 53}
